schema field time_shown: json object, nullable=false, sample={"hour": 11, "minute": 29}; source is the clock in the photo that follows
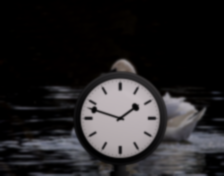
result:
{"hour": 1, "minute": 48}
